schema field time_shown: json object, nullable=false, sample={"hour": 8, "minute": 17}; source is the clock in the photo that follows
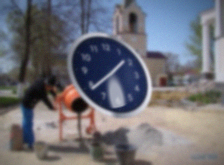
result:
{"hour": 1, "minute": 39}
